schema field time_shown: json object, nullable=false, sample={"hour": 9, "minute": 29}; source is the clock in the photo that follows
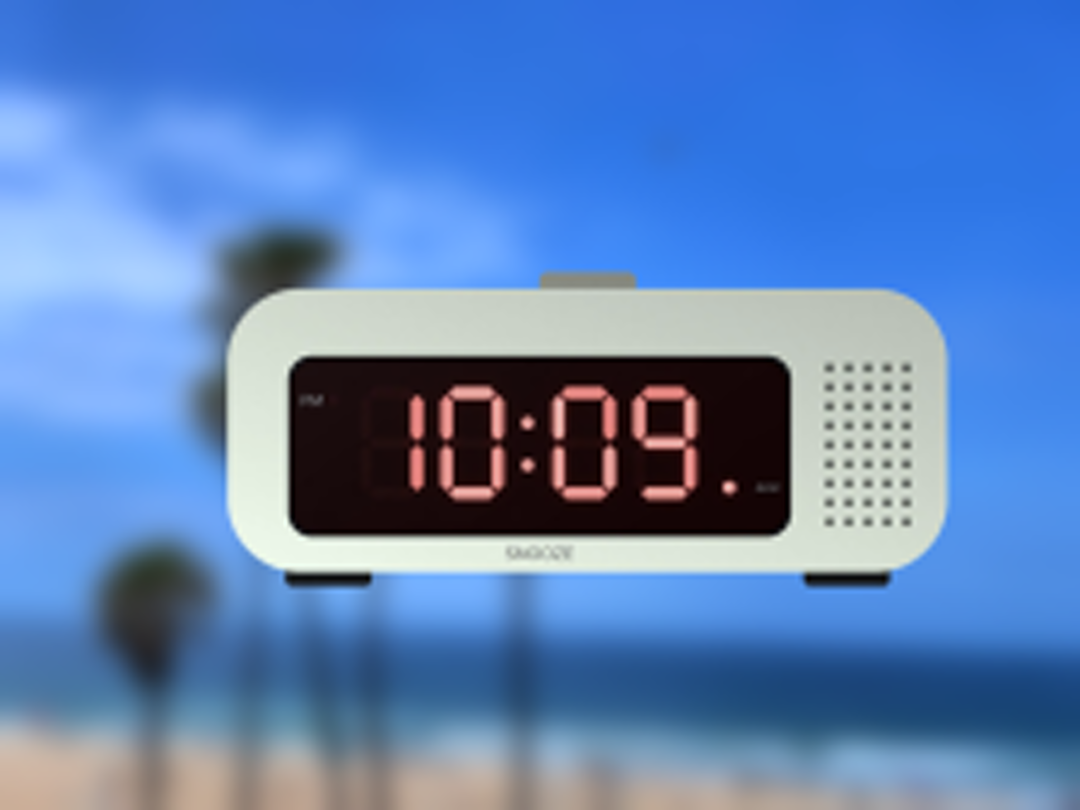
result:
{"hour": 10, "minute": 9}
